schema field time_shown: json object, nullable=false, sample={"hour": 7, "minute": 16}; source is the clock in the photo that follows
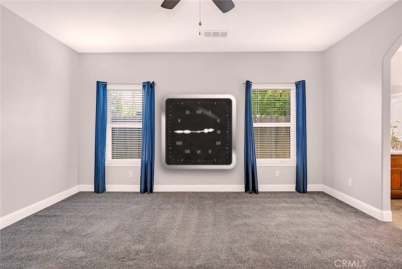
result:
{"hour": 2, "minute": 45}
